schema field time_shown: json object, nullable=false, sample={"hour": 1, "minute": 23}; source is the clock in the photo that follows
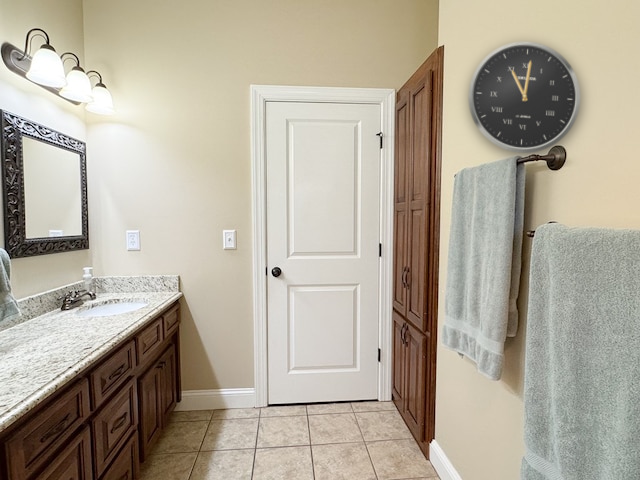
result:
{"hour": 11, "minute": 1}
